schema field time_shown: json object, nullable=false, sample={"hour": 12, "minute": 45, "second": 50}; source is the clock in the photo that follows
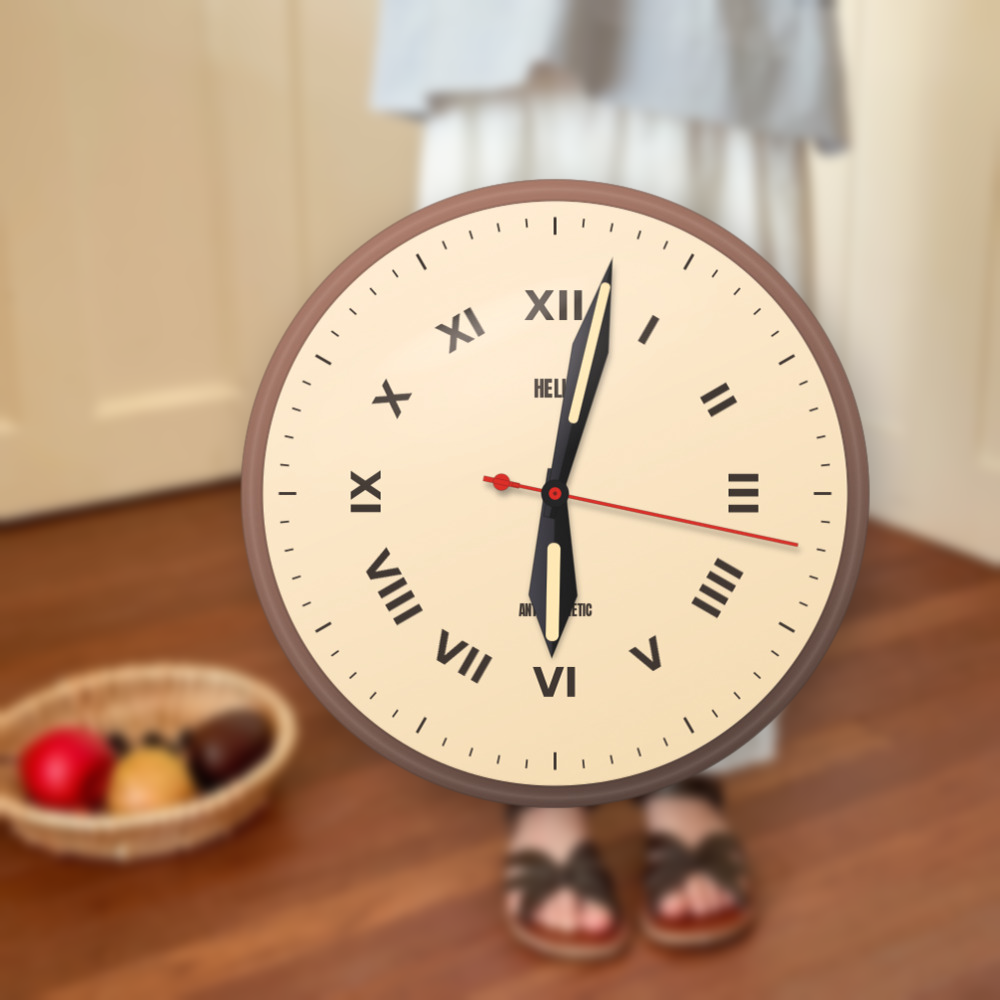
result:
{"hour": 6, "minute": 2, "second": 17}
